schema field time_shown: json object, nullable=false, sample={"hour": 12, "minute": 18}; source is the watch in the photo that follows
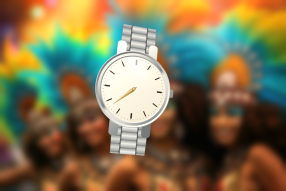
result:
{"hour": 7, "minute": 38}
